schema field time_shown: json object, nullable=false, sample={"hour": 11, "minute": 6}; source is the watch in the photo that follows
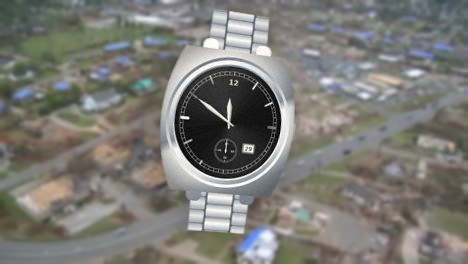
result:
{"hour": 11, "minute": 50}
